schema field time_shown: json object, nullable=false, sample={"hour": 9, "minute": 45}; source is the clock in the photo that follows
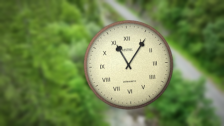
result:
{"hour": 11, "minute": 6}
